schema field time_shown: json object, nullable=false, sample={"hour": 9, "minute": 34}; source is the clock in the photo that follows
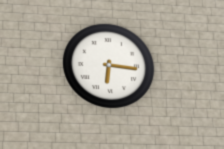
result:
{"hour": 6, "minute": 16}
